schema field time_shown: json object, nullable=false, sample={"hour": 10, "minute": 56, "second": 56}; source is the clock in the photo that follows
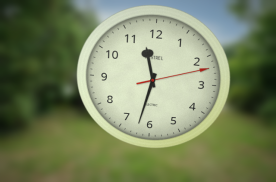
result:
{"hour": 11, "minute": 32, "second": 12}
